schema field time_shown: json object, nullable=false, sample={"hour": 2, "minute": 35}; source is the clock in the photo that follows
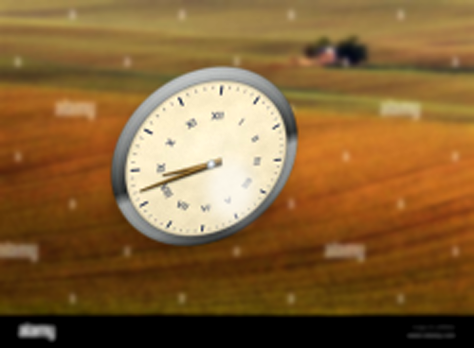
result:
{"hour": 8, "minute": 42}
